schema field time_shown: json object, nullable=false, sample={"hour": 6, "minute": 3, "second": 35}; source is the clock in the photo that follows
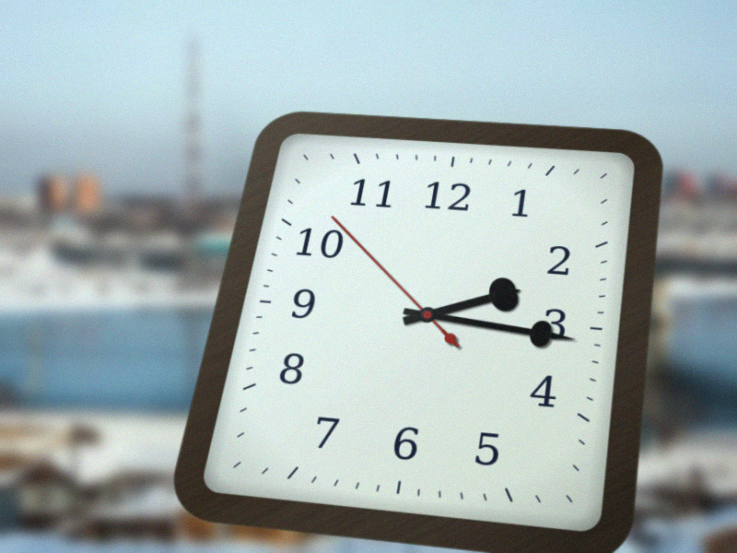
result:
{"hour": 2, "minute": 15, "second": 52}
